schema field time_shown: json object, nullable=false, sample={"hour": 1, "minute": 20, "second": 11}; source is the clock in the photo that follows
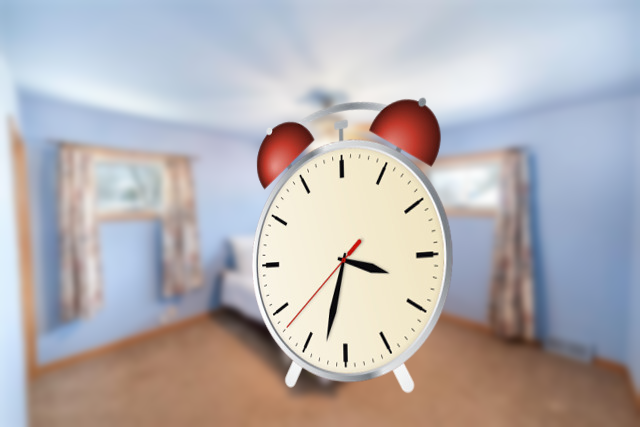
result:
{"hour": 3, "minute": 32, "second": 38}
